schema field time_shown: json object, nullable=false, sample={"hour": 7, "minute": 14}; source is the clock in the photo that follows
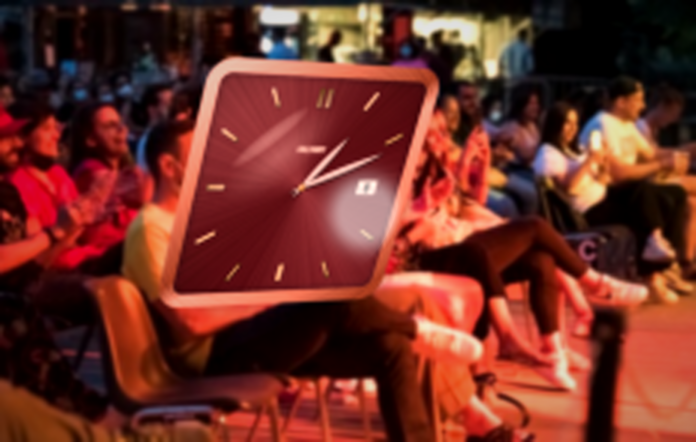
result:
{"hour": 1, "minute": 11}
